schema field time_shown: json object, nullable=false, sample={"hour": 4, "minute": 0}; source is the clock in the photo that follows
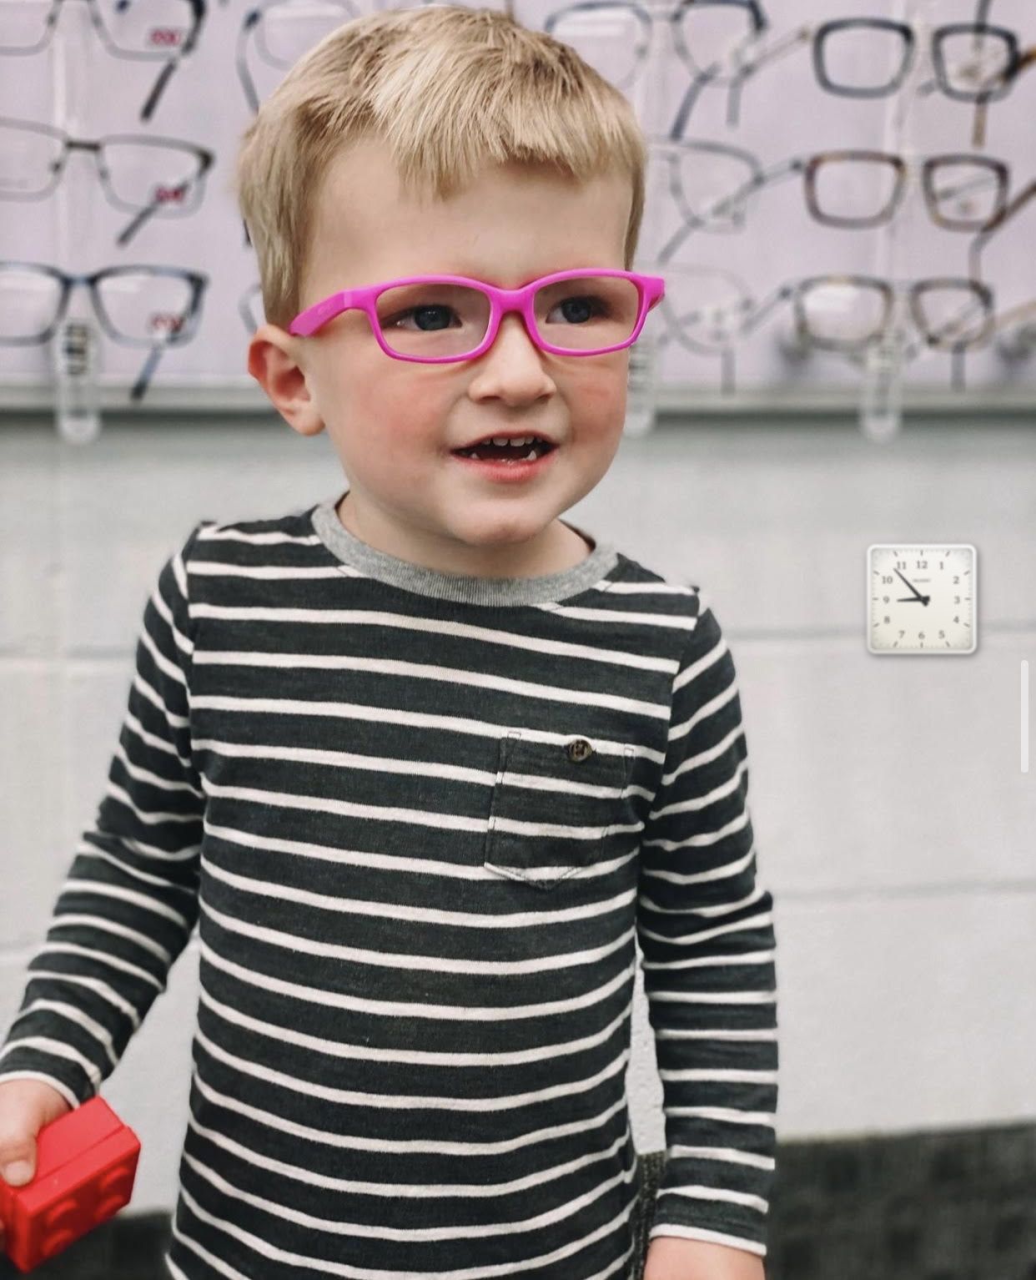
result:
{"hour": 8, "minute": 53}
